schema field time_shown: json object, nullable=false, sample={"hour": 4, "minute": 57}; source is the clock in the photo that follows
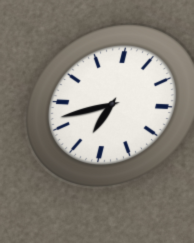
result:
{"hour": 6, "minute": 42}
